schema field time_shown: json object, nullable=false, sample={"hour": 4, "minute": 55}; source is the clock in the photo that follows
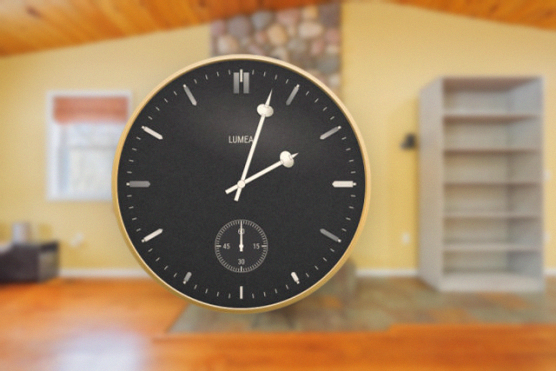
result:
{"hour": 2, "minute": 3}
